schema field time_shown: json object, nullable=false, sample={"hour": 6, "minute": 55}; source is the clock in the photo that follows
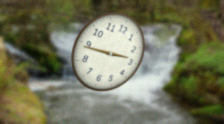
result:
{"hour": 2, "minute": 44}
